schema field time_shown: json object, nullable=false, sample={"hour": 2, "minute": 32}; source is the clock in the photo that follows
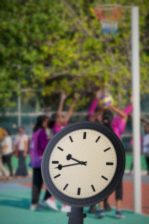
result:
{"hour": 9, "minute": 43}
